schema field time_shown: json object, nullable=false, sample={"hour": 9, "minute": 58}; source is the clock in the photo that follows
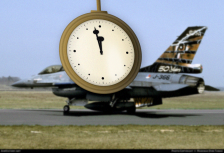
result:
{"hour": 11, "minute": 58}
